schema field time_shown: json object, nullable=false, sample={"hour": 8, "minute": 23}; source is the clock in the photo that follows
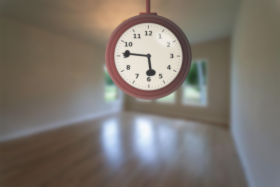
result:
{"hour": 5, "minute": 46}
